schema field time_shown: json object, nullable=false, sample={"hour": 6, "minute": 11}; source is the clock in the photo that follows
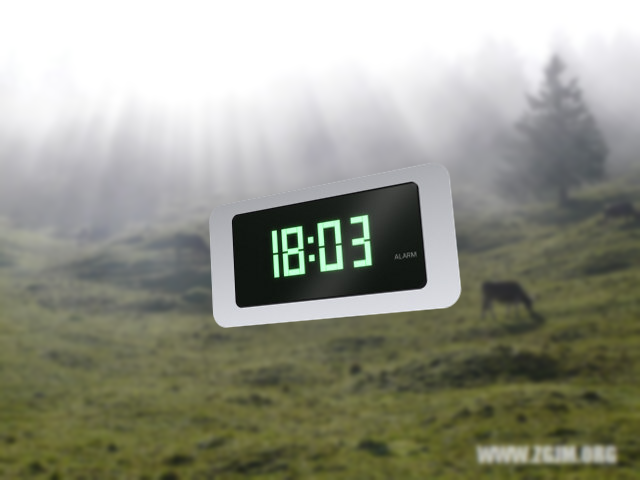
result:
{"hour": 18, "minute": 3}
